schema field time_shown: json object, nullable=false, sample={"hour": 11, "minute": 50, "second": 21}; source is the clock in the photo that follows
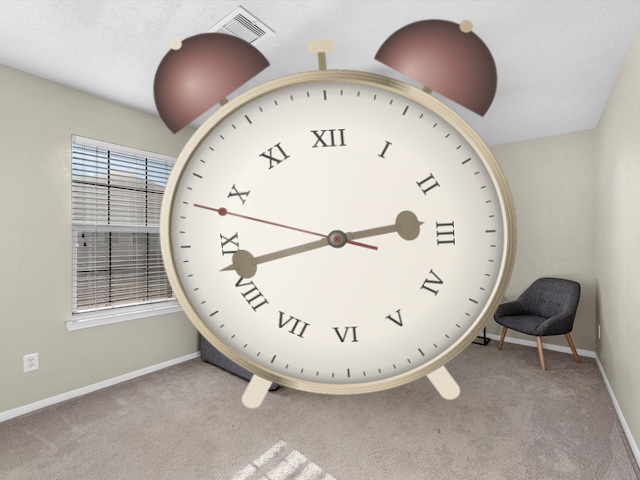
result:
{"hour": 2, "minute": 42, "second": 48}
